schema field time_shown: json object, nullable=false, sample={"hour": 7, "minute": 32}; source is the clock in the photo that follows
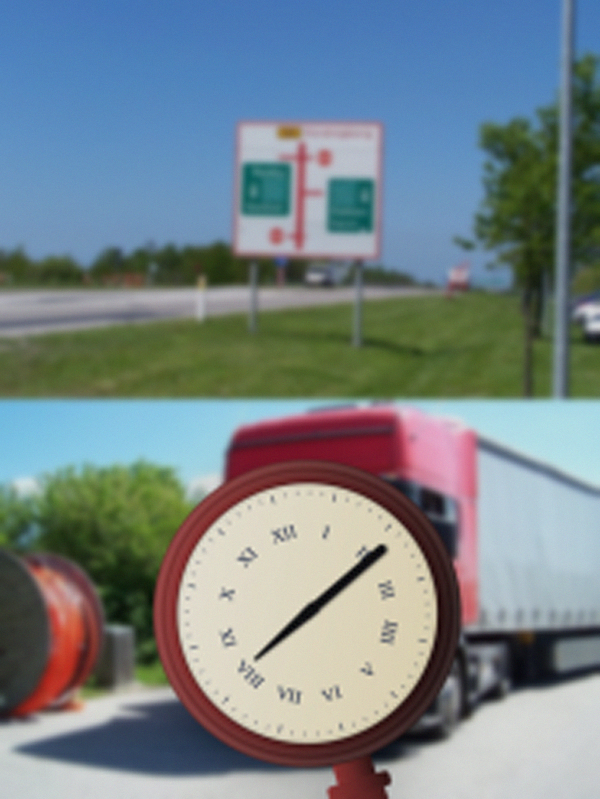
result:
{"hour": 8, "minute": 11}
